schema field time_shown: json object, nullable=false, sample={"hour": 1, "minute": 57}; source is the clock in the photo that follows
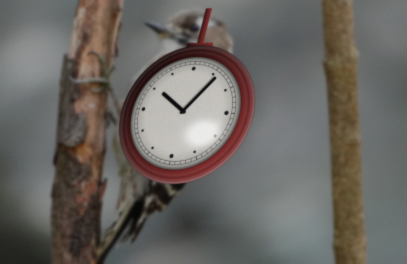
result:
{"hour": 10, "minute": 6}
